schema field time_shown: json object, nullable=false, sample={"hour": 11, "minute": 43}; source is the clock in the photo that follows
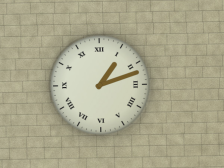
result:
{"hour": 1, "minute": 12}
